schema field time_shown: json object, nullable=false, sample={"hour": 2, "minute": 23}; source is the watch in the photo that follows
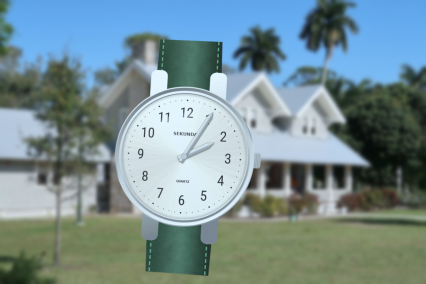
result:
{"hour": 2, "minute": 5}
